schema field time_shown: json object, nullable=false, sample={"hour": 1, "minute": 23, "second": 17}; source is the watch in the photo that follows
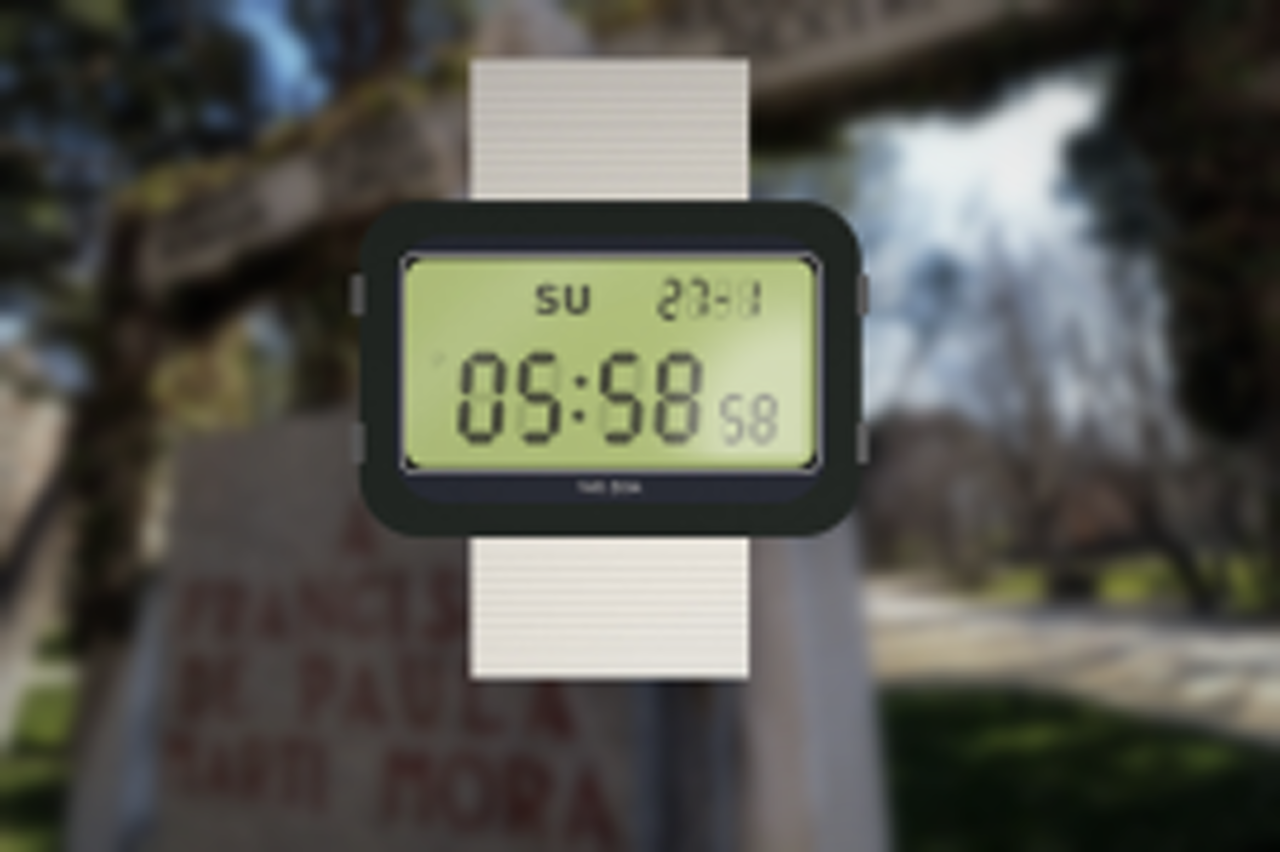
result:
{"hour": 5, "minute": 58, "second": 58}
